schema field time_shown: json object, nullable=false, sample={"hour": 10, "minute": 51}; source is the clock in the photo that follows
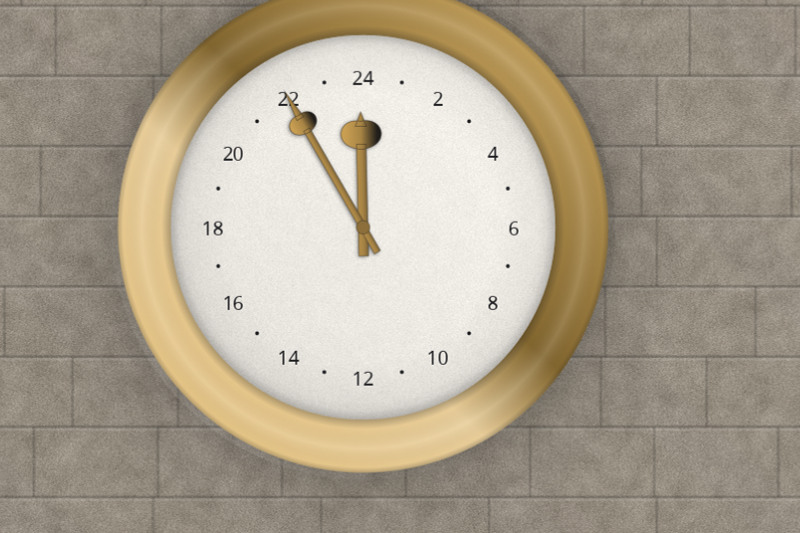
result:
{"hour": 23, "minute": 55}
